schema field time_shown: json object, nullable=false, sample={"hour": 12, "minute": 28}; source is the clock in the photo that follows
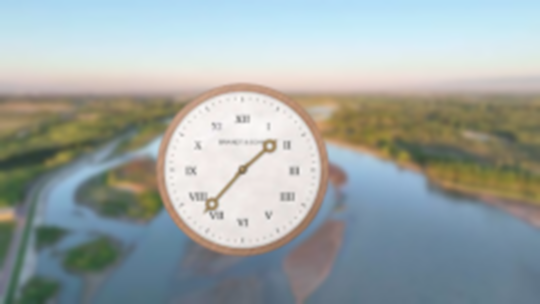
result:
{"hour": 1, "minute": 37}
